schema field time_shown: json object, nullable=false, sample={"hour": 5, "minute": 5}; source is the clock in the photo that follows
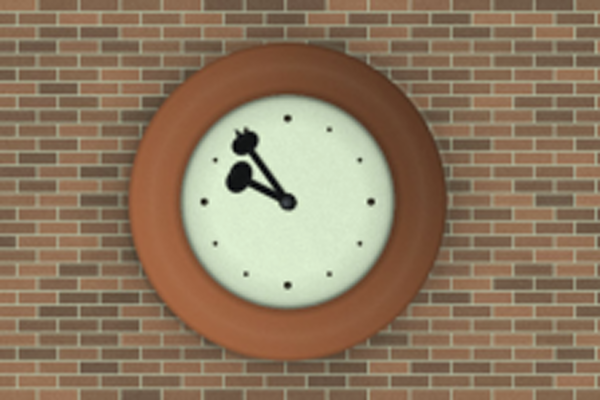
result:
{"hour": 9, "minute": 54}
